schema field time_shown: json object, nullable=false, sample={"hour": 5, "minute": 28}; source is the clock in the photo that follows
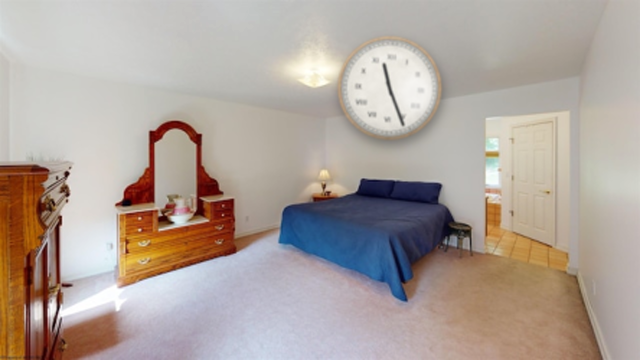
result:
{"hour": 11, "minute": 26}
